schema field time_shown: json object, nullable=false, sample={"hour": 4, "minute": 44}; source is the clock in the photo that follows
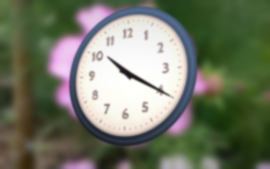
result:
{"hour": 10, "minute": 20}
